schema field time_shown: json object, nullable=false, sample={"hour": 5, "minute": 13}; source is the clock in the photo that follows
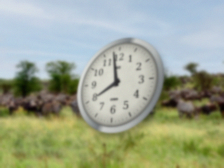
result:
{"hour": 7, "minute": 58}
